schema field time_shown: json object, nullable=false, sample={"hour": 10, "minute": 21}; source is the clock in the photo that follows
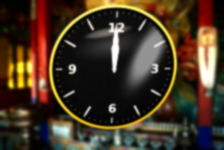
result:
{"hour": 12, "minute": 0}
